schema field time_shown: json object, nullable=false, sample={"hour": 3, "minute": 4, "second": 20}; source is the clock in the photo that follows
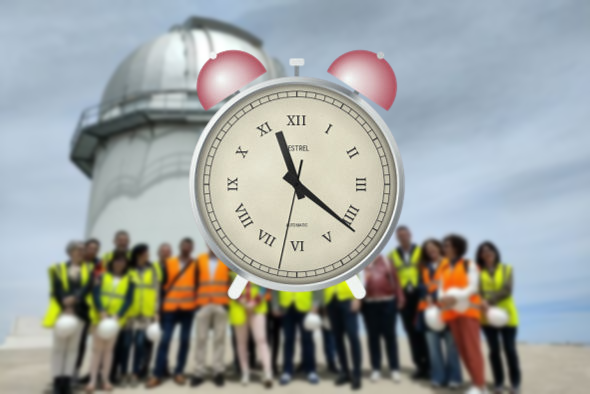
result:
{"hour": 11, "minute": 21, "second": 32}
